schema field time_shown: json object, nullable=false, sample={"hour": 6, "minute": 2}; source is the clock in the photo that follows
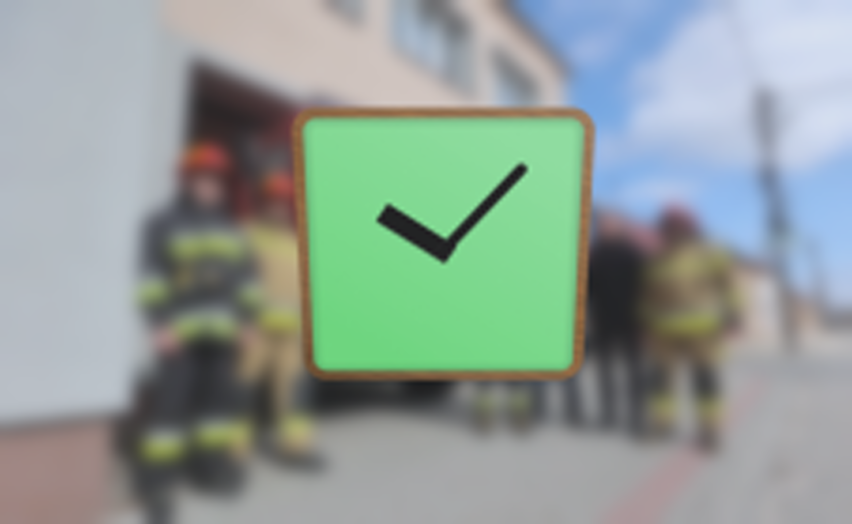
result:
{"hour": 10, "minute": 7}
